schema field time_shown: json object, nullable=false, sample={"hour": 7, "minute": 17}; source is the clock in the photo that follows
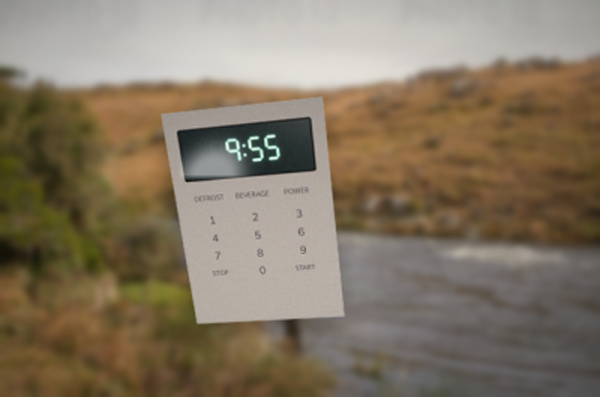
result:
{"hour": 9, "minute": 55}
